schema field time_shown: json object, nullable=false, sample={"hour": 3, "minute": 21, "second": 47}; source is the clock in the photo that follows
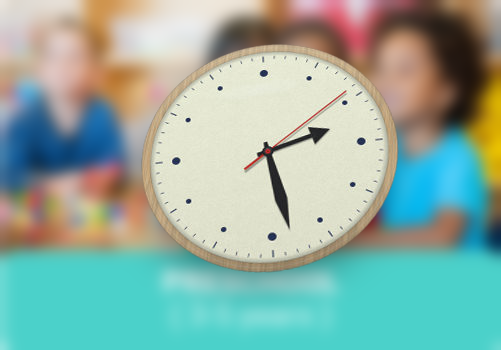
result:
{"hour": 2, "minute": 28, "second": 9}
